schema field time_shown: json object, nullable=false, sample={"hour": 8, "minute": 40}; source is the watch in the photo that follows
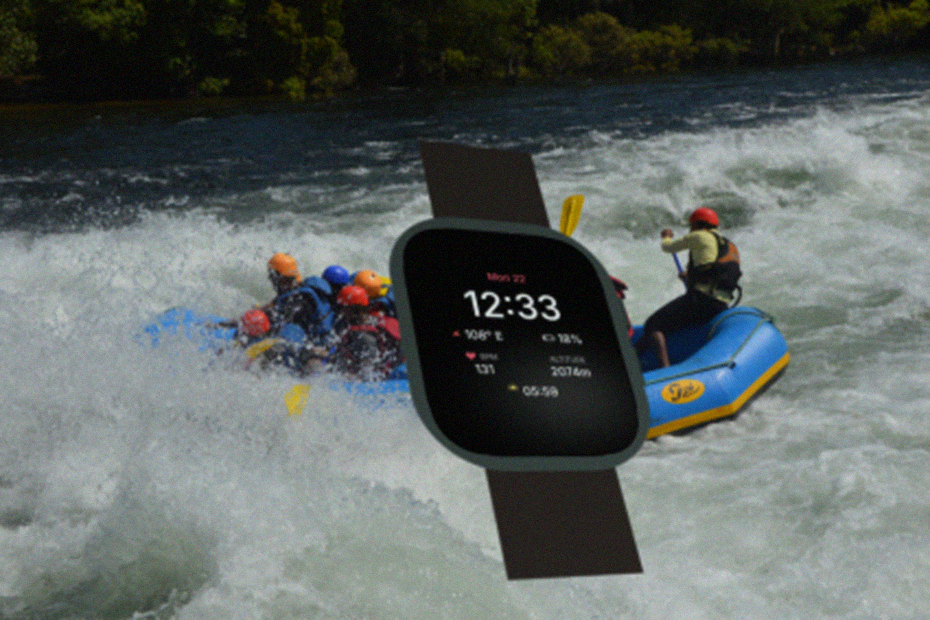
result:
{"hour": 12, "minute": 33}
